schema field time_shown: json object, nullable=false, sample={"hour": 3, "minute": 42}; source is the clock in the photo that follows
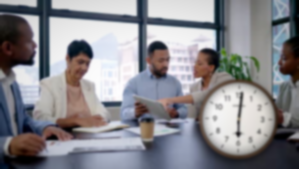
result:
{"hour": 6, "minute": 1}
